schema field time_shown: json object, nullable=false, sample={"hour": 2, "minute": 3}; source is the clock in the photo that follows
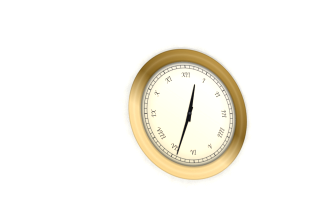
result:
{"hour": 12, "minute": 34}
